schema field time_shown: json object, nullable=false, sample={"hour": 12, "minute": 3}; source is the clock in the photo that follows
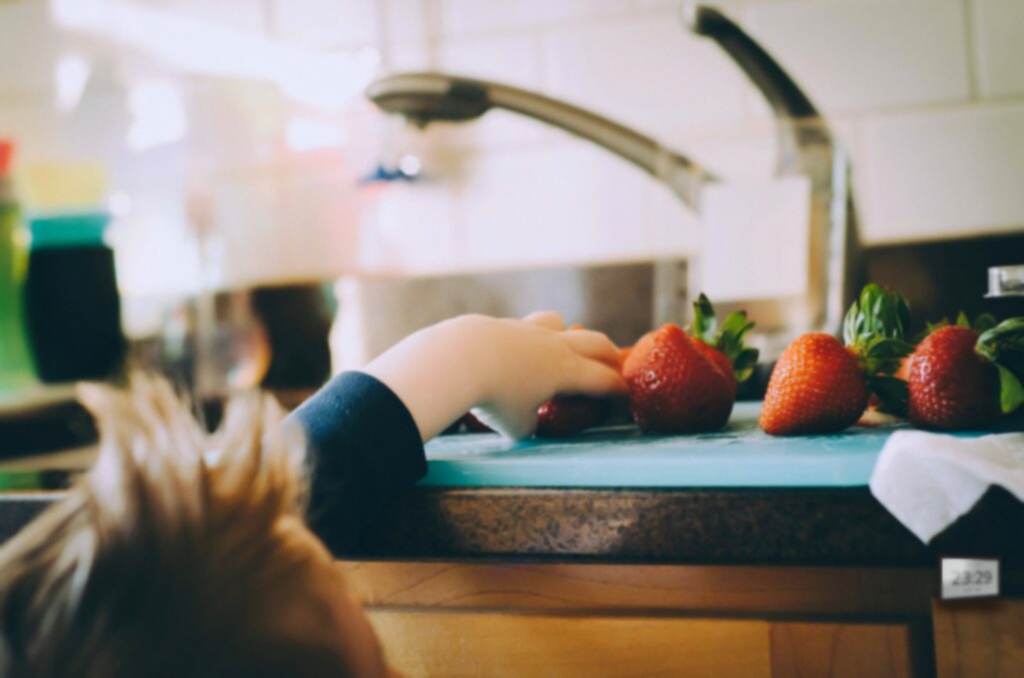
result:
{"hour": 23, "minute": 29}
